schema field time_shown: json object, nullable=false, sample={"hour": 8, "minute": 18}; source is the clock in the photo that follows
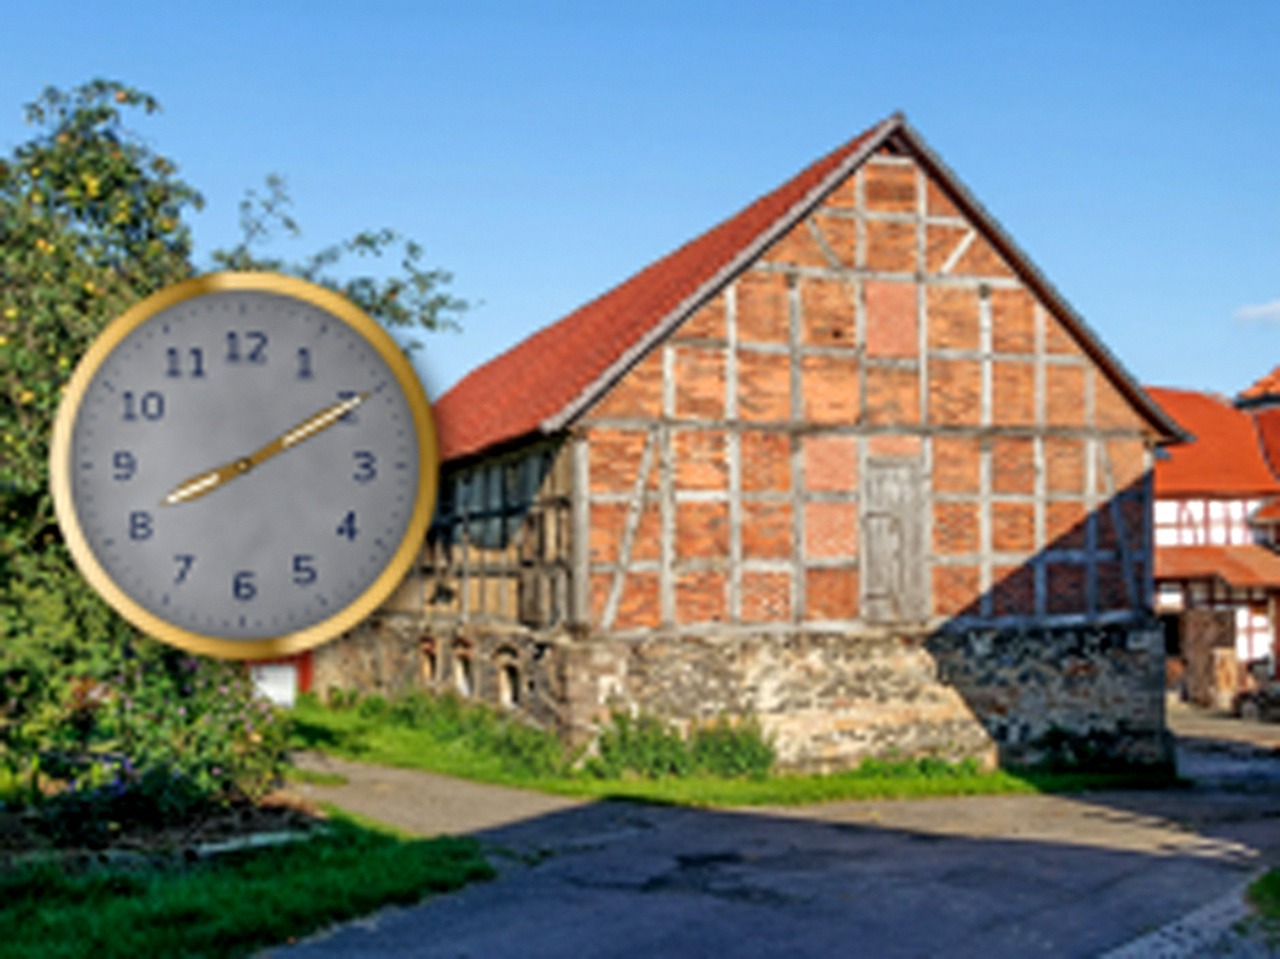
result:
{"hour": 8, "minute": 10}
